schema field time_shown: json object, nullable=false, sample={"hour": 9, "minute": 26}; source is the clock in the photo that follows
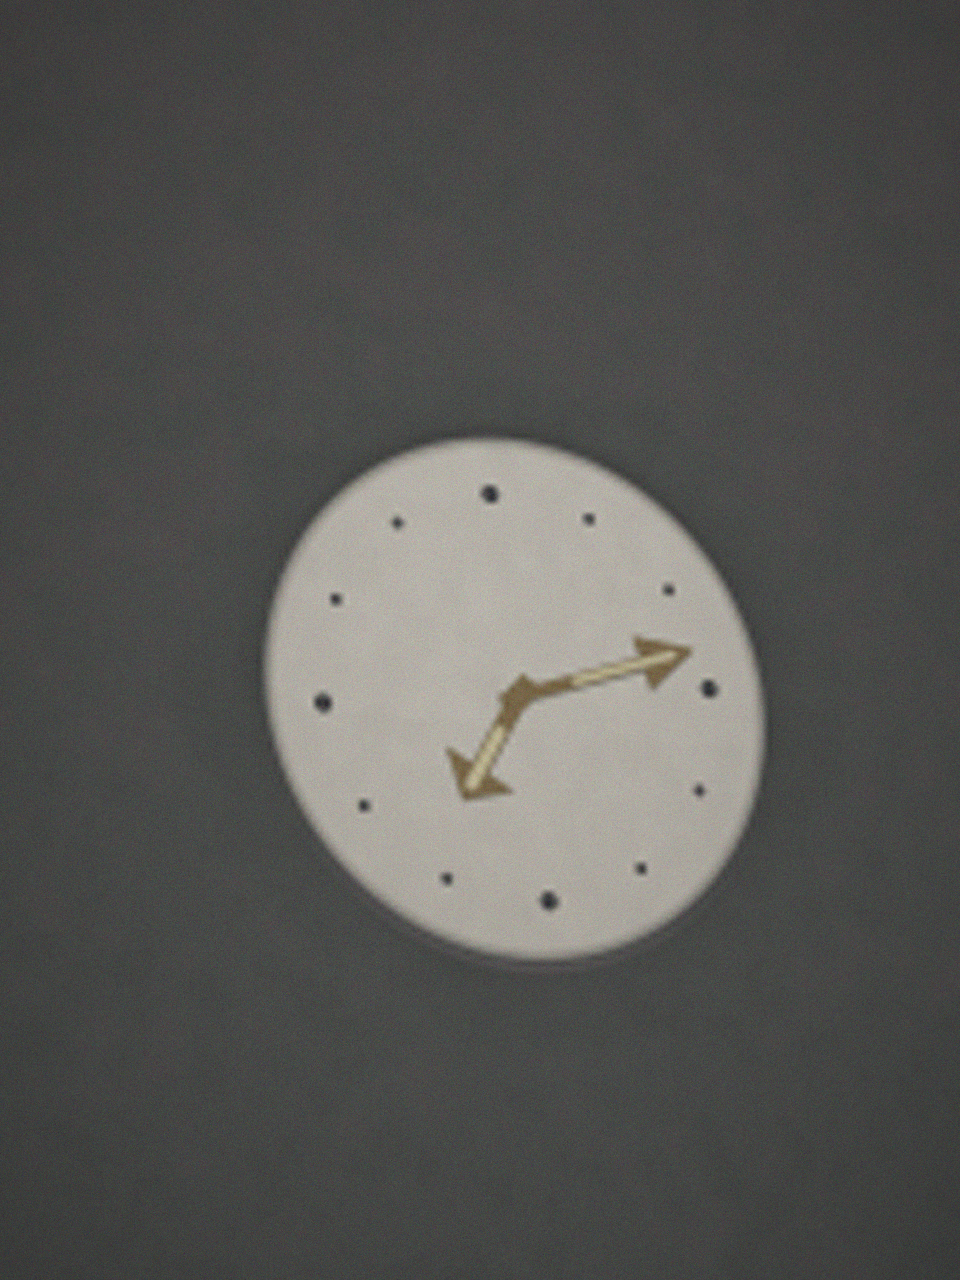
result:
{"hour": 7, "minute": 13}
